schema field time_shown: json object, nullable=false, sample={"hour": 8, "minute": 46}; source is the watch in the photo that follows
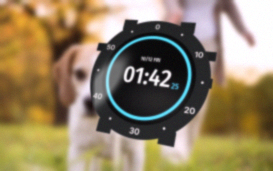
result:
{"hour": 1, "minute": 42}
